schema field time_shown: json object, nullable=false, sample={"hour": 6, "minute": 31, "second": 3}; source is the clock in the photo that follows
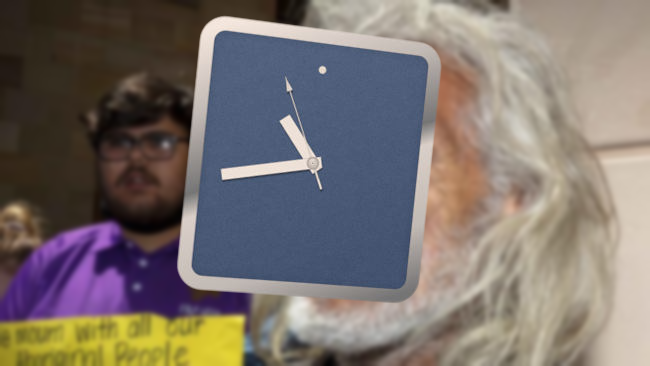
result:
{"hour": 10, "minute": 42, "second": 56}
